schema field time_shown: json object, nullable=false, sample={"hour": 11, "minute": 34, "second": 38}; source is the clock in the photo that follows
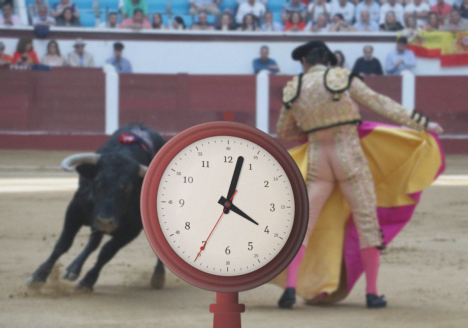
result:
{"hour": 4, "minute": 2, "second": 35}
